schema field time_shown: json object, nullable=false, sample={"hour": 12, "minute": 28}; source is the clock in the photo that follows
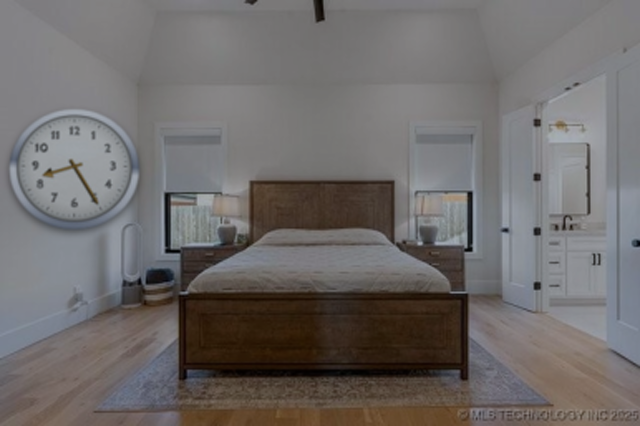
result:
{"hour": 8, "minute": 25}
